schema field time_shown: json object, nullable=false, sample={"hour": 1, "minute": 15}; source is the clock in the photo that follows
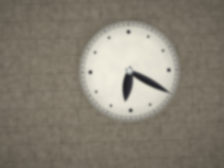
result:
{"hour": 6, "minute": 20}
